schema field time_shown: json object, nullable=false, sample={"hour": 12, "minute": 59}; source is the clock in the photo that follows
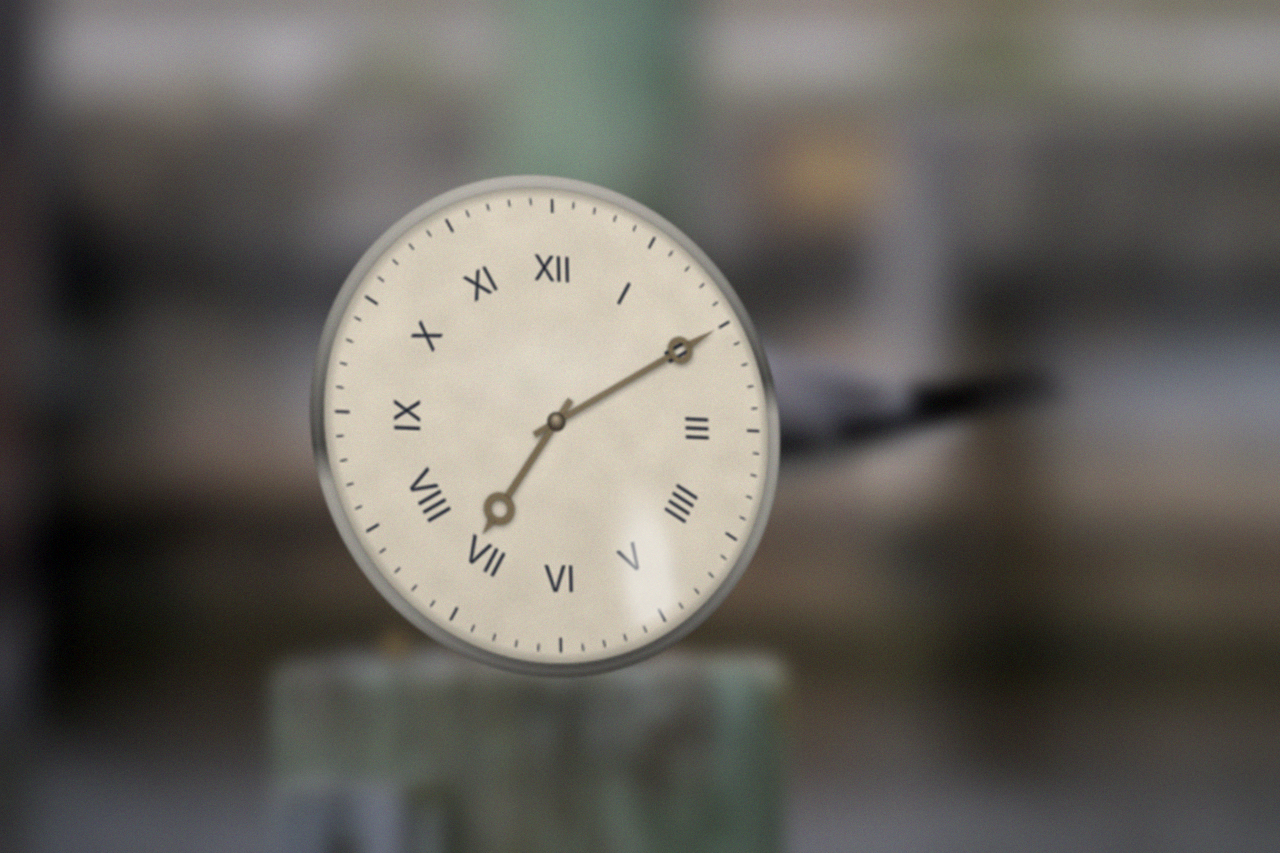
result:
{"hour": 7, "minute": 10}
